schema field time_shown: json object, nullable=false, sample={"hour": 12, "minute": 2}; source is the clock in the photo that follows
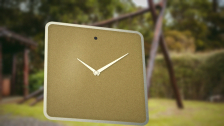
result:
{"hour": 10, "minute": 9}
